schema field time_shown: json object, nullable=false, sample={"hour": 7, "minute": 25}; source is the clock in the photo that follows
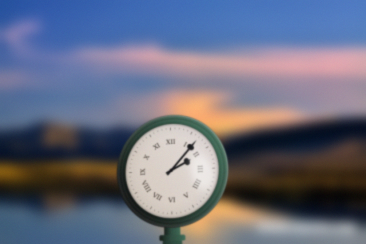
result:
{"hour": 2, "minute": 7}
